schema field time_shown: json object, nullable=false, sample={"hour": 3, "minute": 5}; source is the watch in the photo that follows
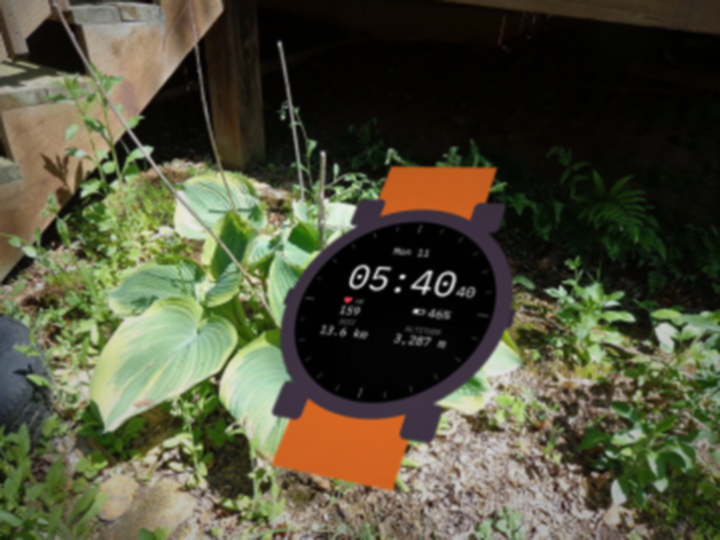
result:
{"hour": 5, "minute": 40}
